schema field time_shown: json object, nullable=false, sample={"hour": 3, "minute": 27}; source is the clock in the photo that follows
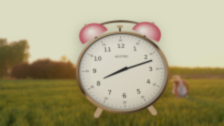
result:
{"hour": 8, "minute": 12}
